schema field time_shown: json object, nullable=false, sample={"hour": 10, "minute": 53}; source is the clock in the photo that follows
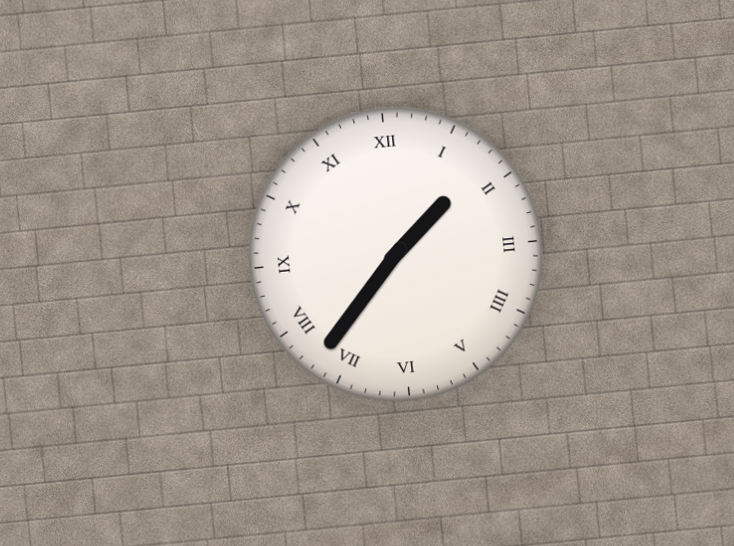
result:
{"hour": 1, "minute": 37}
